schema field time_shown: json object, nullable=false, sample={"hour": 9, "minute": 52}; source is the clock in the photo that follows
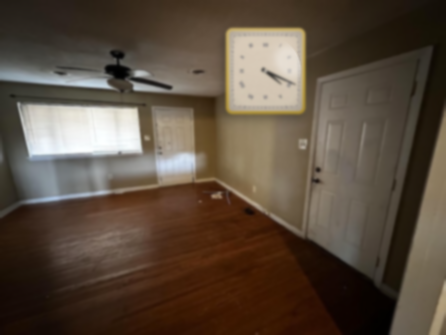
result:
{"hour": 4, "minute": 19}
